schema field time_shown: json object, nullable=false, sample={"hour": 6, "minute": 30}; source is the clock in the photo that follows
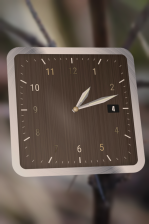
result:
{"hour": 1, "minute": 12}
